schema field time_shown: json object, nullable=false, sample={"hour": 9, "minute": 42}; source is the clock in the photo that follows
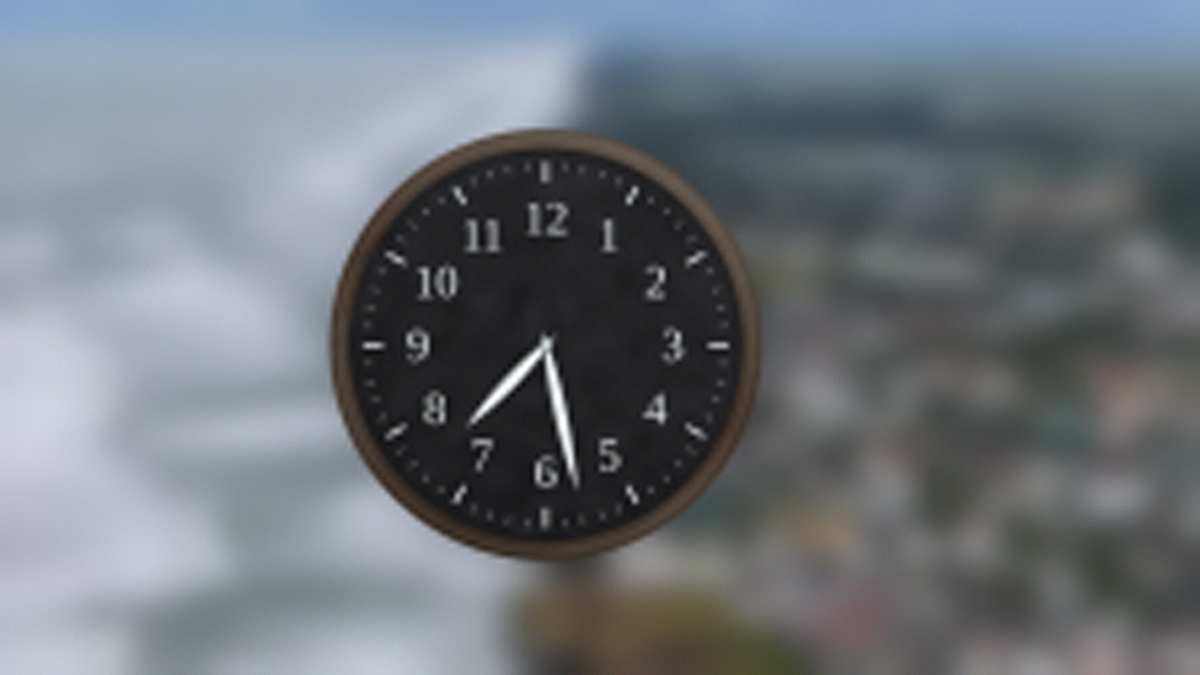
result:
{"hour": 7, "minute": 28}
